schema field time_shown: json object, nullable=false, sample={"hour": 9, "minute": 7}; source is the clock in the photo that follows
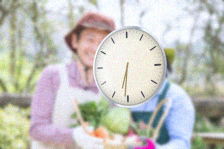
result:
{"hour": 6, "minute": 31}
